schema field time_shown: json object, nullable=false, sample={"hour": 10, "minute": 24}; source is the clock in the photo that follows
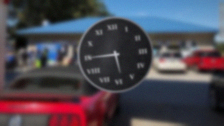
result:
{"hour": 5, "minute": 45}
